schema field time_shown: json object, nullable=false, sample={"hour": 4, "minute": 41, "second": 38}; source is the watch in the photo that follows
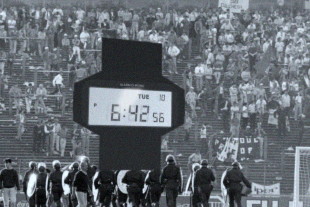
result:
{"hour": 6, "minute": 42, "second": 56}
